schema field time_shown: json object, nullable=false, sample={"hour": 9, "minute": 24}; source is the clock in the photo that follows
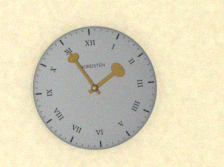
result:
{"hour": 1, "minute": 55}
